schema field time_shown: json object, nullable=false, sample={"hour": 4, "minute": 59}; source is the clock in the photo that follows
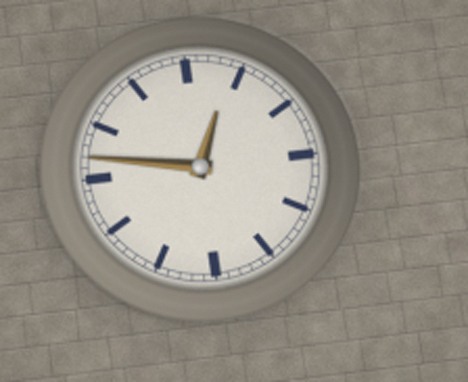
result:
{"hour": 12, "minute": 47}
